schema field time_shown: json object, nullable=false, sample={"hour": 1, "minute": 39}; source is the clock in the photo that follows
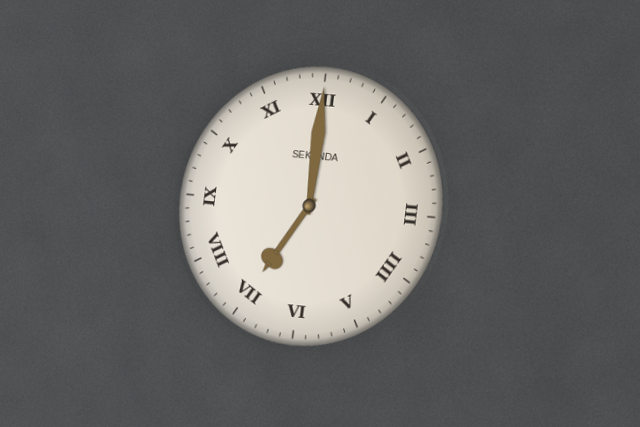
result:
{"hour": 7, "minute": 0}
